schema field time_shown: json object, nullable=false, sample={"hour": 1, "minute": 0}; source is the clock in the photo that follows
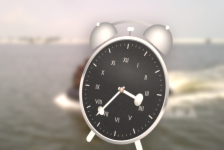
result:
{"hour": 3, "minute": 37}
